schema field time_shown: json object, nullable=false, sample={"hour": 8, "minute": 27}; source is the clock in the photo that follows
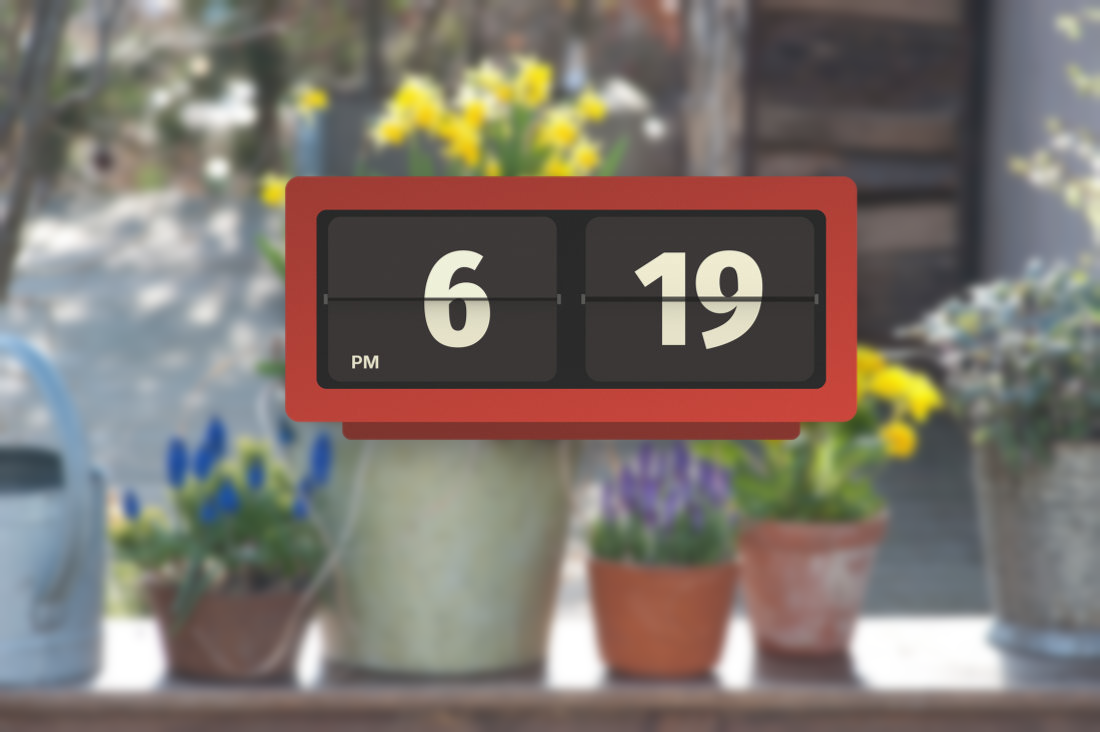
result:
{"hour": 6, "minute": 19}
